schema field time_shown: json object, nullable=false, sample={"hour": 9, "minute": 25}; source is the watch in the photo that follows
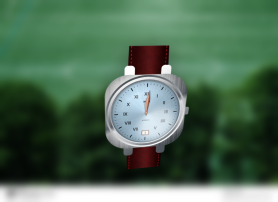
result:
{"hour": 12, "minute": 1}
